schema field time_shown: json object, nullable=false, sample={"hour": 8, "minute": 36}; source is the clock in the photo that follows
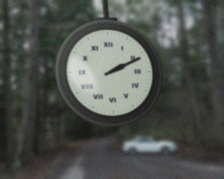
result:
{"hour": 2, "minute": 11}
